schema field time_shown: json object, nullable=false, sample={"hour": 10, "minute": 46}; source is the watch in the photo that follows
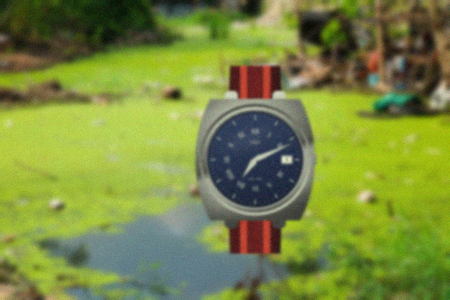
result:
{"hour": 7, "minute": 11}
